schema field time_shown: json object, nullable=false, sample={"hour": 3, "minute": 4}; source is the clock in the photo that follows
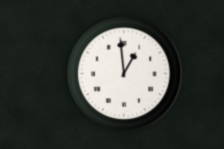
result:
{"hour": 12, "minute": 59}
